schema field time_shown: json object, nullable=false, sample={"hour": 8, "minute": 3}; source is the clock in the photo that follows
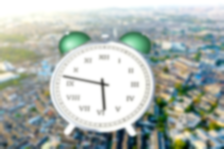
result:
{"hour": 5, "minute": 47}
